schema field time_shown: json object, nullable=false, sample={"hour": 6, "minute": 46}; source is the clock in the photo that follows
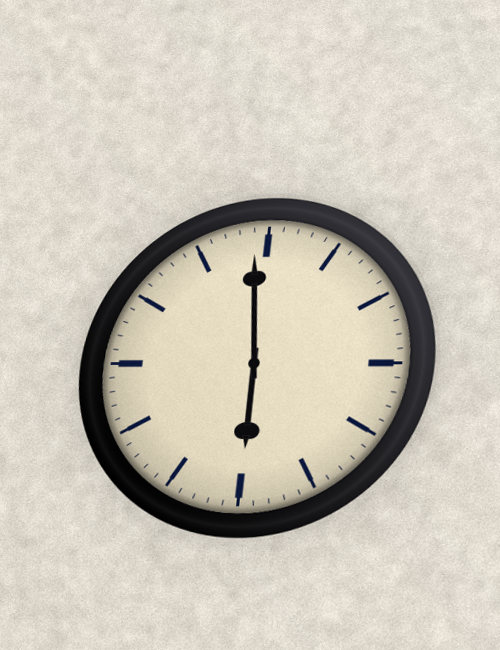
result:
{"hour": 5, "minute": 59}
